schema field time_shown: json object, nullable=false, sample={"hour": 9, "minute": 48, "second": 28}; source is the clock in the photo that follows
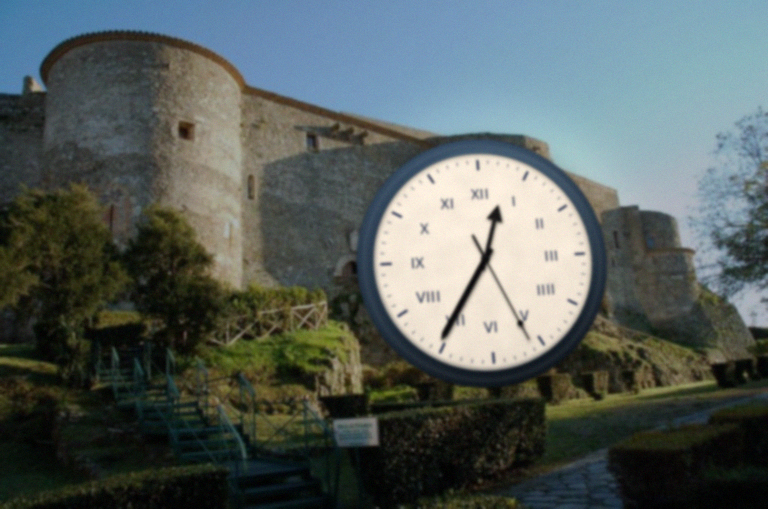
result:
{"hour": 12, "minute": 35, "second": 26}
